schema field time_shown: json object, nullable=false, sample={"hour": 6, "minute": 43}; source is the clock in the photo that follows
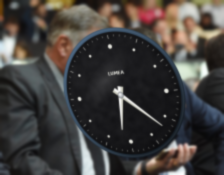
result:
{"hour": 6, "minute": 22}
